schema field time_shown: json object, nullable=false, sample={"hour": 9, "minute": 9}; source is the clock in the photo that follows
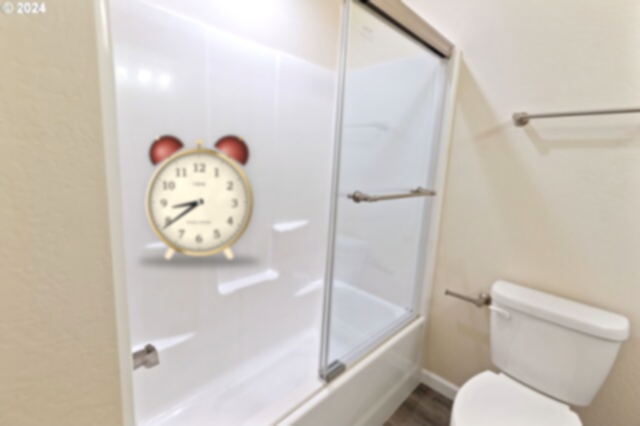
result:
{"hour": 8, "minute": 39}
